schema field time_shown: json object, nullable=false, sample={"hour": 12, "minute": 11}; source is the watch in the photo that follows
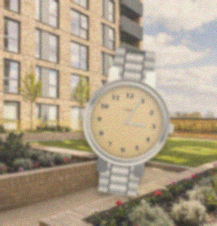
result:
{"hour": 3, "minute": 4}
